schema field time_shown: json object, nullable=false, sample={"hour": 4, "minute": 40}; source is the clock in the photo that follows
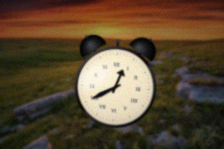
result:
{"hour": 12, "minute": 40}
